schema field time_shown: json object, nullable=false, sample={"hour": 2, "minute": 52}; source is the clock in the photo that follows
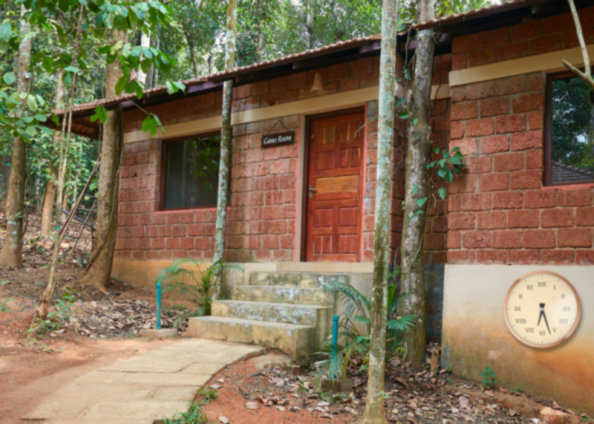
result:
{"hour": 6, "minute": 27}
